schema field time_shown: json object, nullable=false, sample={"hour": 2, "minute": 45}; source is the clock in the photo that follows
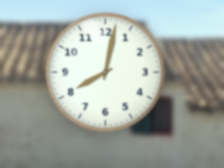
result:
{"hour": 8, "minute": 2}
